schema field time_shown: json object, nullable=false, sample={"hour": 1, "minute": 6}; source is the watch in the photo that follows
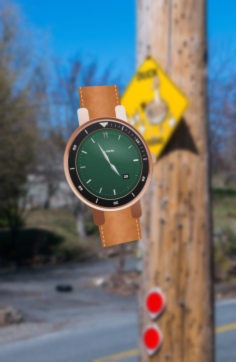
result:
{"hour": 4, "minute": 56}
